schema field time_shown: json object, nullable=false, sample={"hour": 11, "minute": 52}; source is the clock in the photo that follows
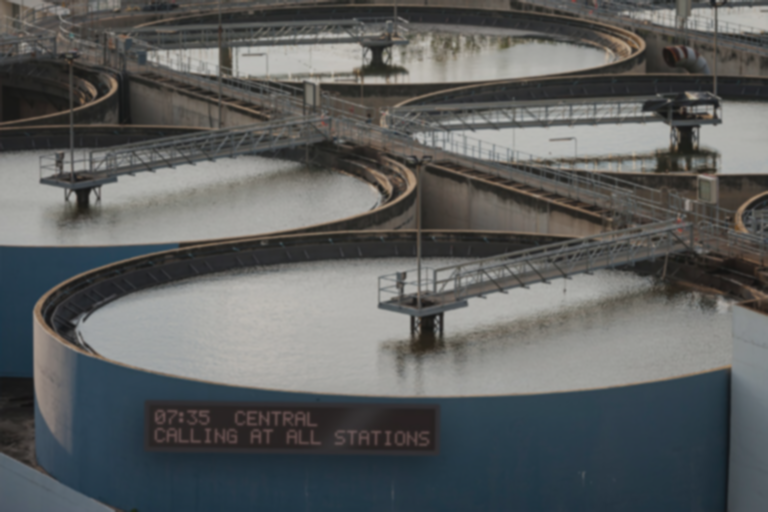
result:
{"hour": 7, "minute": 35}
